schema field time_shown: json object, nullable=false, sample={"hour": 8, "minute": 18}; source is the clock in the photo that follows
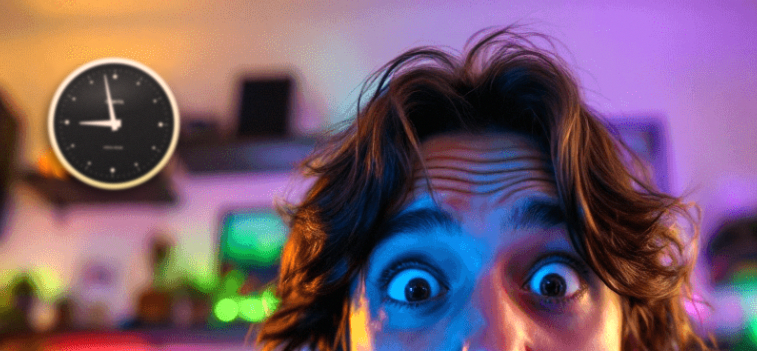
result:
{"hour": 8, "minute": 58}
